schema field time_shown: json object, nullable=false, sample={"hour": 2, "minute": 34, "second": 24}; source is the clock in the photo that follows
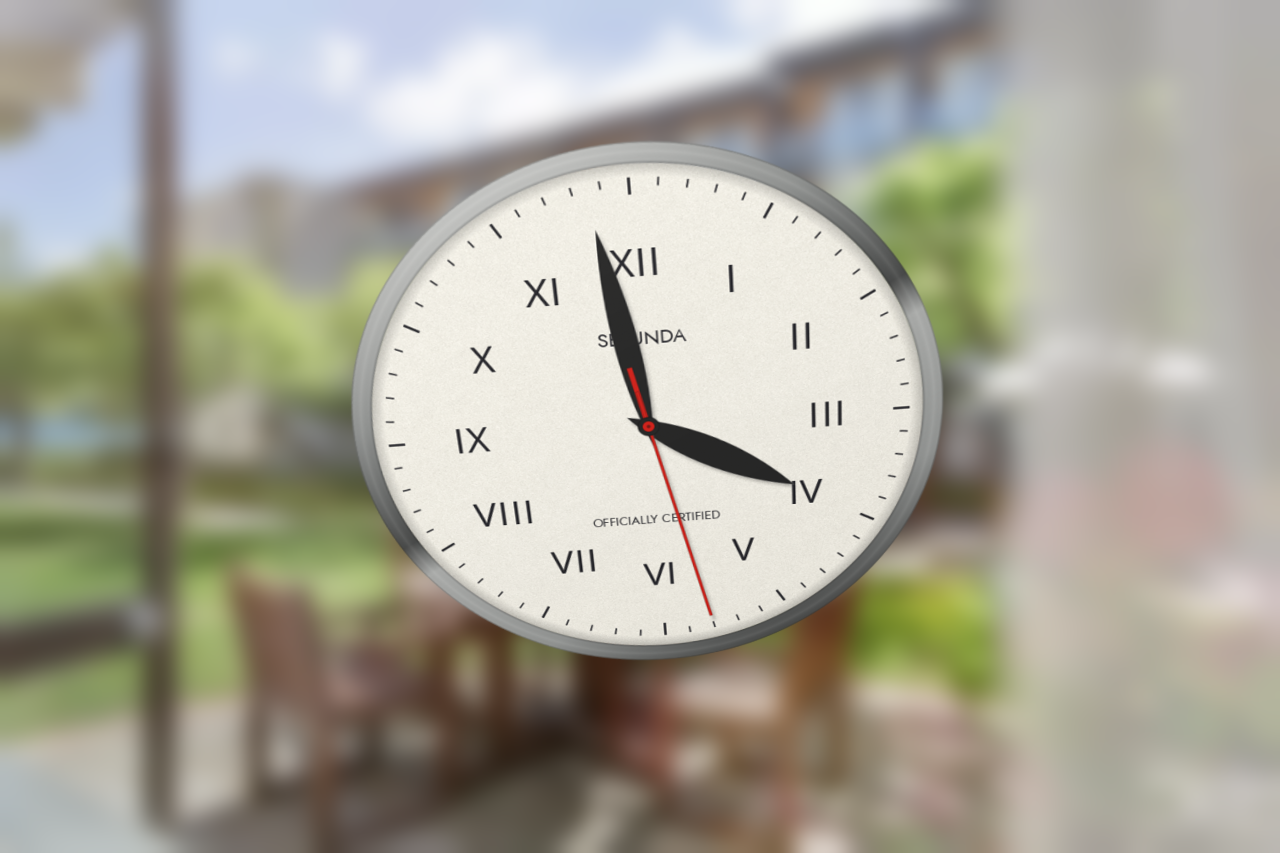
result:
{"hour": 3, "minute": 58, "second": 28}
